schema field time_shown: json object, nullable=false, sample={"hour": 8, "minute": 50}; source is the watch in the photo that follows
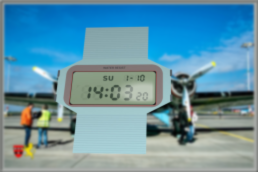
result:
{"hour": 14, "minute": 3}
